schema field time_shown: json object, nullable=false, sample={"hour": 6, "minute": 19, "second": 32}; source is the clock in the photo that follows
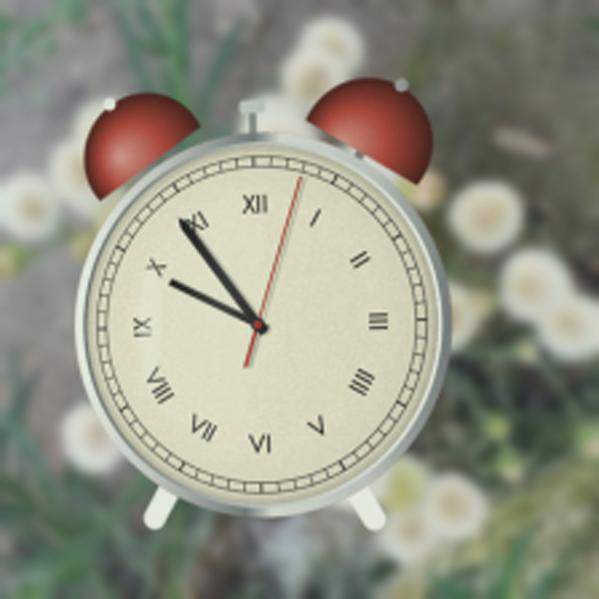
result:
{"hour": 9, "minute": 54, "second": 3}
